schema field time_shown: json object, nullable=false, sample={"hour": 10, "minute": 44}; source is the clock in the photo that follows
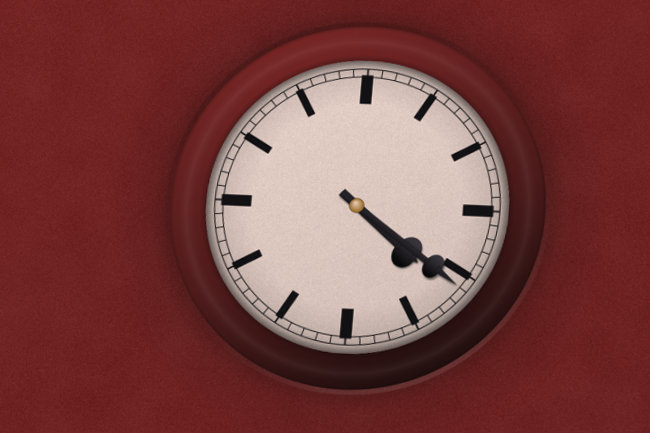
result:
{"hour": 4, "minute": 21}
